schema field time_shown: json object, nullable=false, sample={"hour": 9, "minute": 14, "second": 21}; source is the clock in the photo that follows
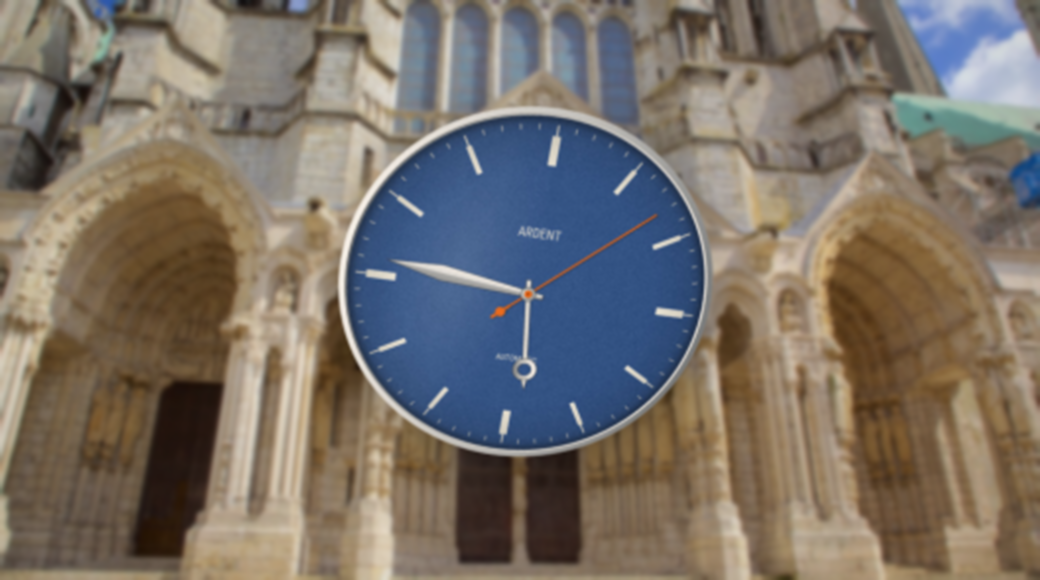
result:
{"hour": 5, "minute": 46, "second": 8}
